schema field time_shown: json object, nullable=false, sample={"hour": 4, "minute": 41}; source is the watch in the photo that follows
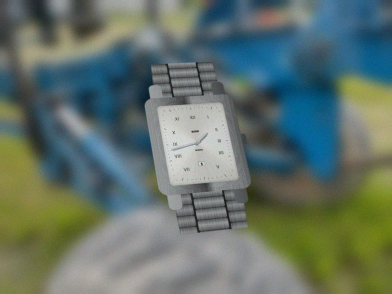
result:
{"hour": 1, "minute": 43}
